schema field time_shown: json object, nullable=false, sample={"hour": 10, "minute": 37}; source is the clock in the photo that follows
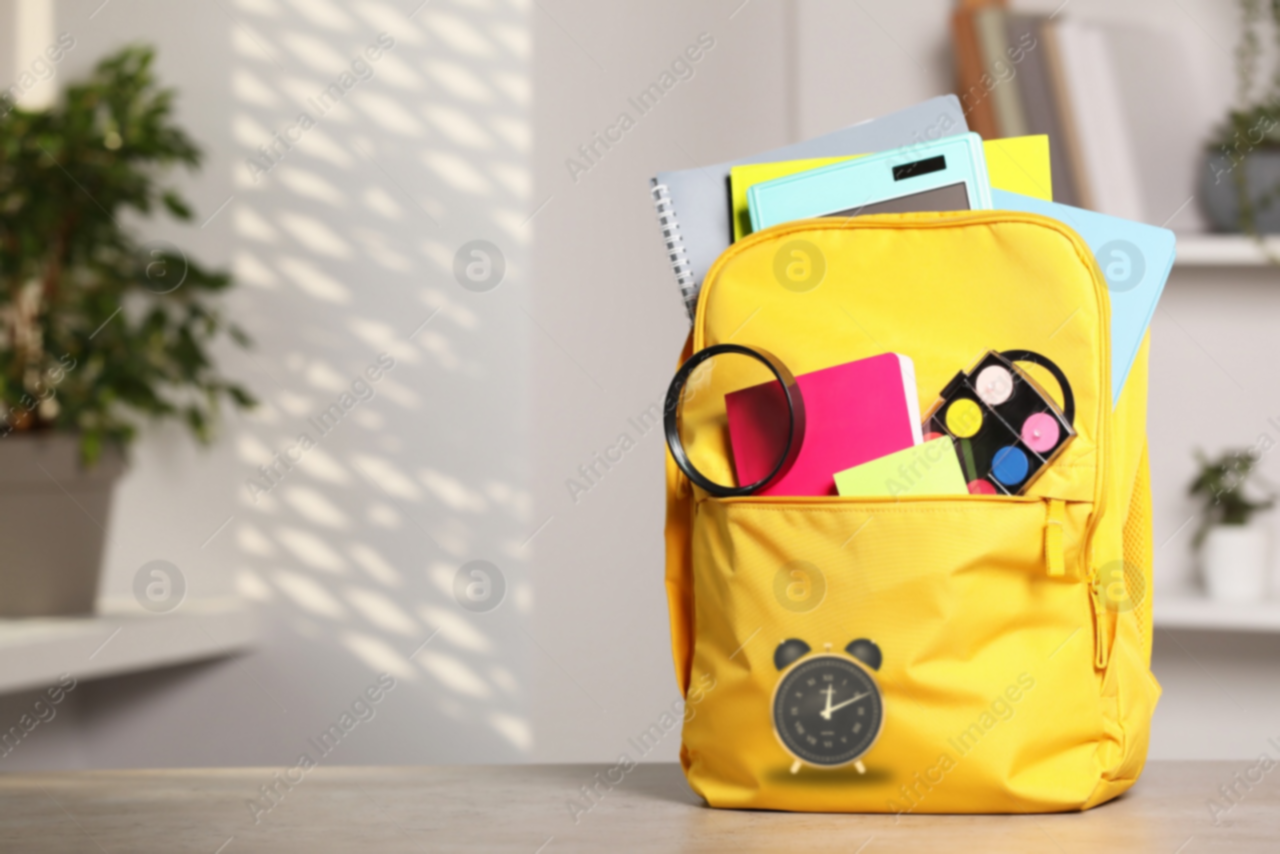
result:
{"hour": 12, "minute": 11}
